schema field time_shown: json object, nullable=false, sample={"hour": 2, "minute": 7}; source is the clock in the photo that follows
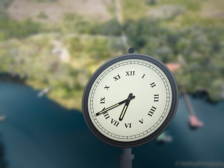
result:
{"hour": 6, "minute": 41}
